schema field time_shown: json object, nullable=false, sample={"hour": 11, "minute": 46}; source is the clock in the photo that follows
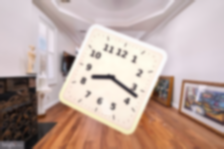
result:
{"hour": 8, "minute": 17}
